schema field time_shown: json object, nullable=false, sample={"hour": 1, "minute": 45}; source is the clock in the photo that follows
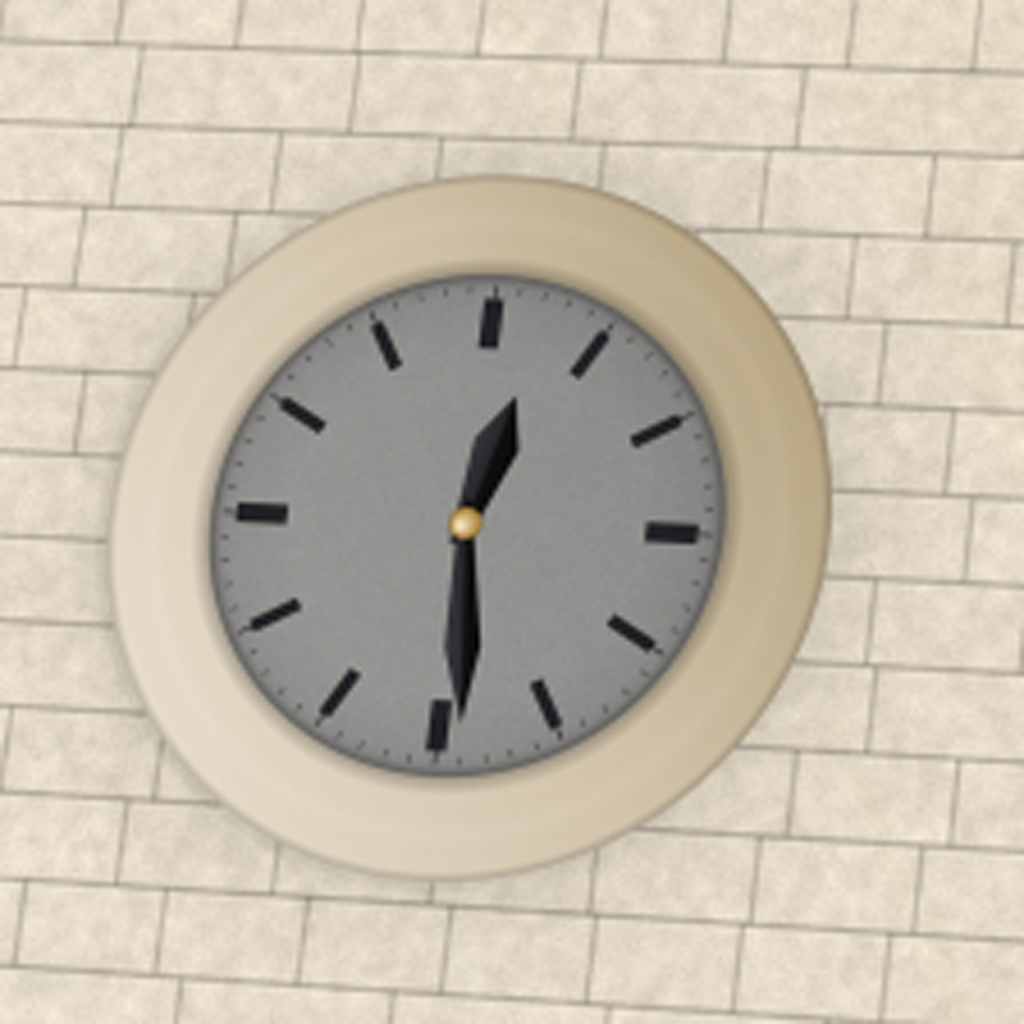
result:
{"hour": 12, "minute": 29}
